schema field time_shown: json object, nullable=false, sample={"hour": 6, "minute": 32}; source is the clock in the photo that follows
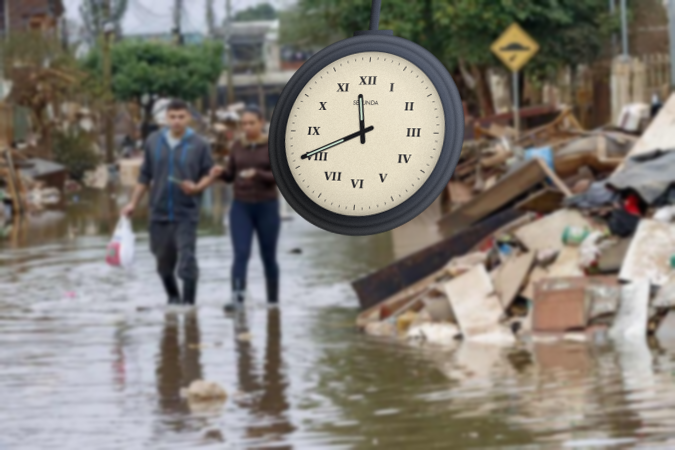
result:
{"hour": 11, "minute": 41}
